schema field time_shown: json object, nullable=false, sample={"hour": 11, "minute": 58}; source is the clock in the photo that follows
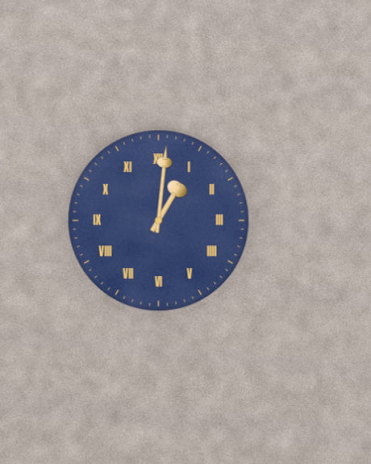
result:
{"hour": 1, "minute": 1}
